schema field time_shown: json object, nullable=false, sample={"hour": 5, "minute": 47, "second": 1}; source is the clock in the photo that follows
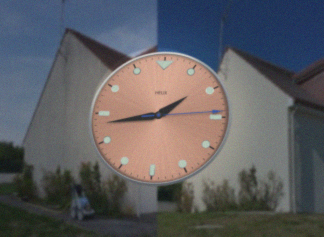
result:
{"hour": 1, "minute": 43, "second": 14}
